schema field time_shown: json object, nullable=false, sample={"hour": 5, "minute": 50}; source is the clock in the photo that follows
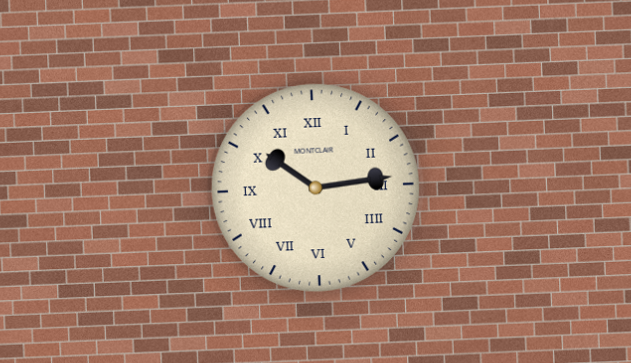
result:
{"hour": 10, "minute": 14}
